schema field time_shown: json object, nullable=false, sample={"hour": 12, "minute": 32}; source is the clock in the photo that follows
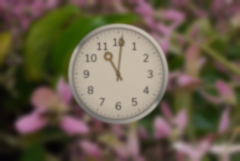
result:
{"hour": 11, "minute": 1}
